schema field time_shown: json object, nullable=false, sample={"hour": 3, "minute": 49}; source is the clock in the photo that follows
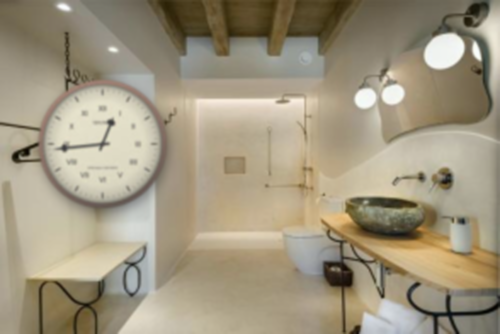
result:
{"hour": 12, "minute": 44}
